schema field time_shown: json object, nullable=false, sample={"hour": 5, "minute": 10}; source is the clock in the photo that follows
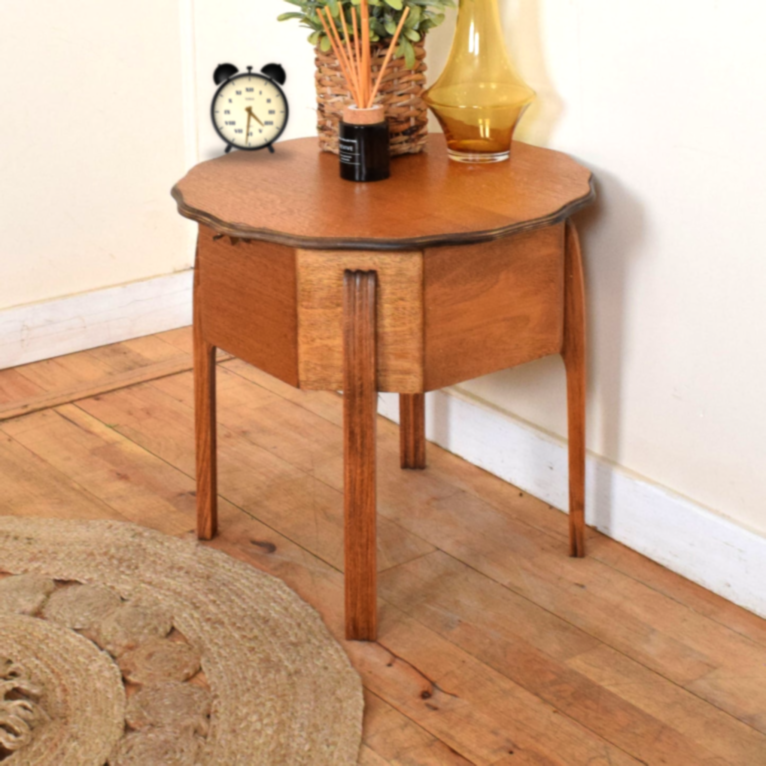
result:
{"hour": 4, "minute": 31}
